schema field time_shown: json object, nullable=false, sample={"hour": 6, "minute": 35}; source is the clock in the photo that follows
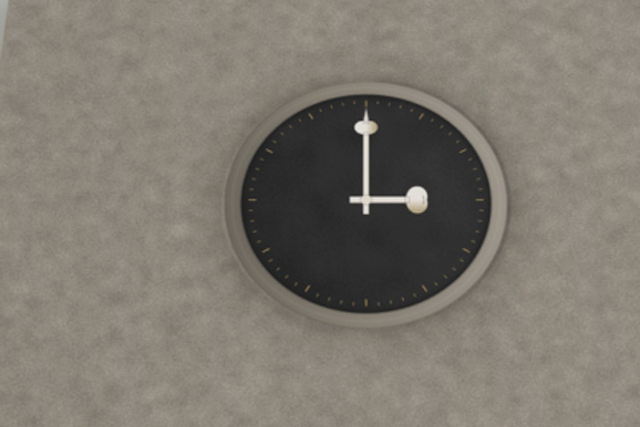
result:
{"hour": 3, "minute": 0}
